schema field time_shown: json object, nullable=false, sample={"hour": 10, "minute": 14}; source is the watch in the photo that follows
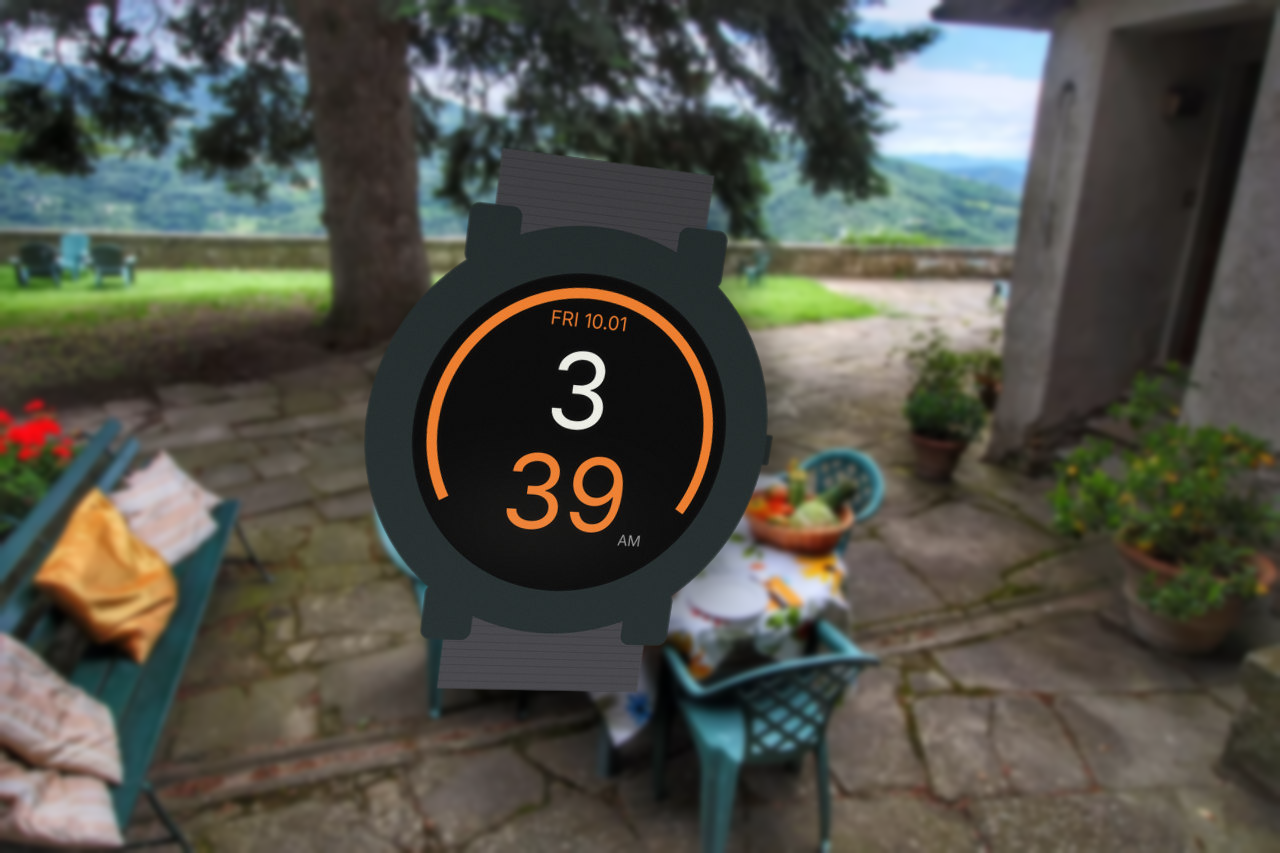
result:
{"hour": 3, "minute": 39}
